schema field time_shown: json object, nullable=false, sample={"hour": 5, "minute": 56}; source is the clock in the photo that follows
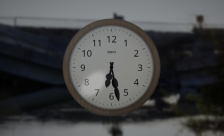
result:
{"hour": 6, "minute": 28}
